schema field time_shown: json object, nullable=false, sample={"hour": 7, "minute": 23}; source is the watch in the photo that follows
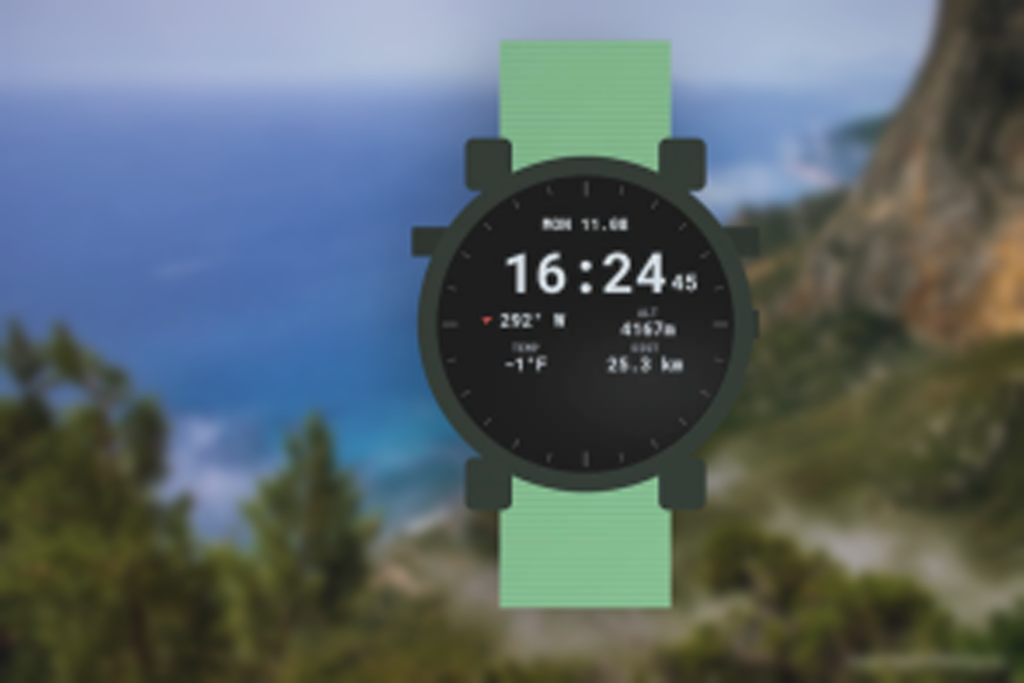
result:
{"hour": 16, "minute": 24}
